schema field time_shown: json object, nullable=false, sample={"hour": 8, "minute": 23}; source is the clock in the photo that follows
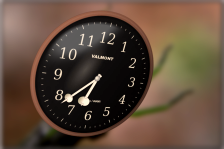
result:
{"hour": 6, "minute": 38}
